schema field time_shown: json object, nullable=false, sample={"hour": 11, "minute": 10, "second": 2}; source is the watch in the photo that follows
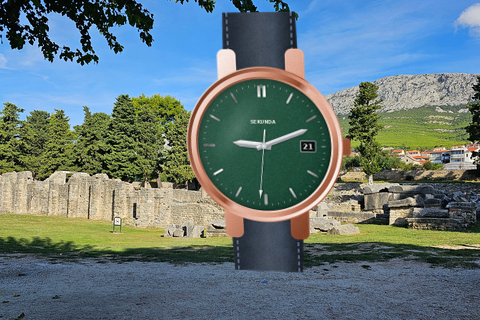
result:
{"hour": 9, "minute": 11, "second": 31}
